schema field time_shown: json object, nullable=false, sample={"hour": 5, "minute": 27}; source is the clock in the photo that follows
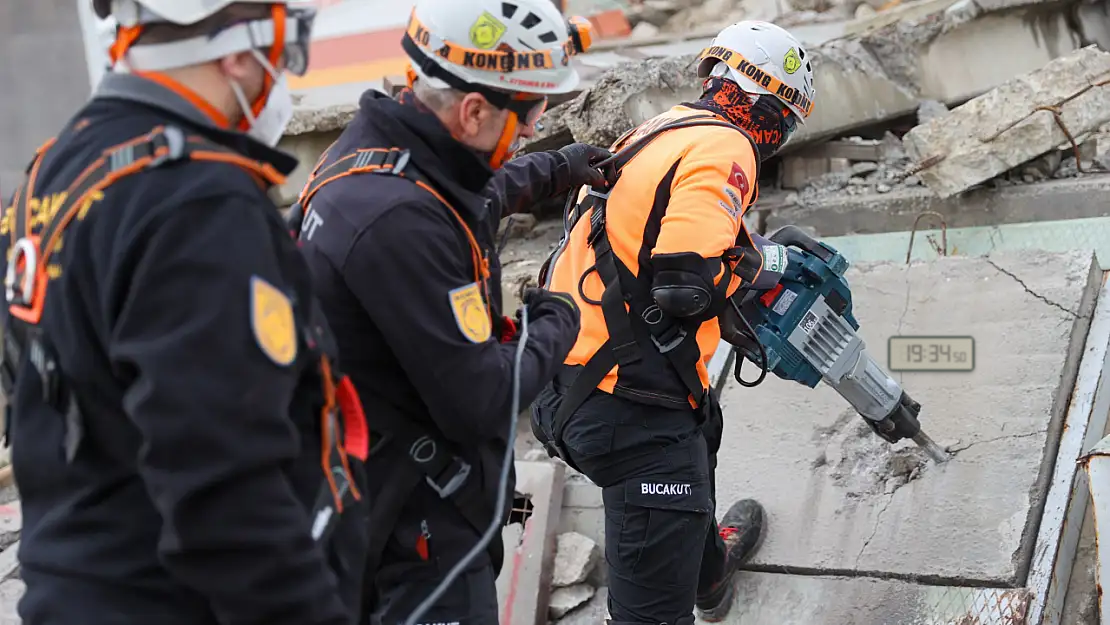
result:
{"hour": 19, "minute": 34}
